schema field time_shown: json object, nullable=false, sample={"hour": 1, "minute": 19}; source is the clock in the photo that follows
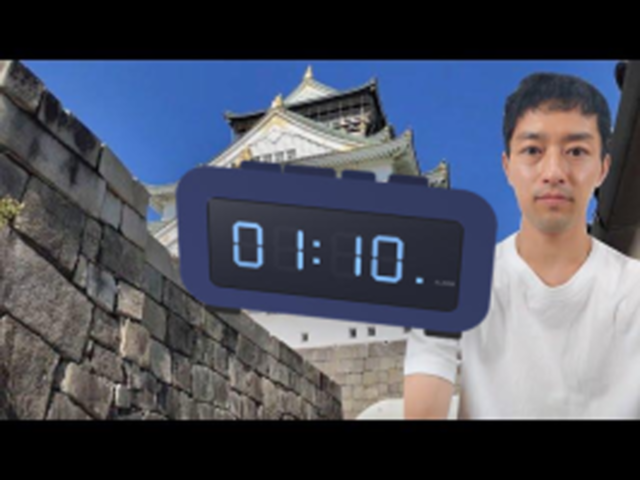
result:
{"hour": 1, "minute": 10}
